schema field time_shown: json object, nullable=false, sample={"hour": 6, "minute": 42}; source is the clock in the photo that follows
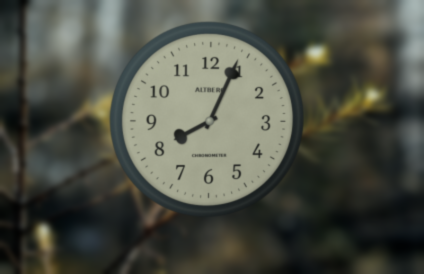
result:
{"hour": 8, "minute": 4}
